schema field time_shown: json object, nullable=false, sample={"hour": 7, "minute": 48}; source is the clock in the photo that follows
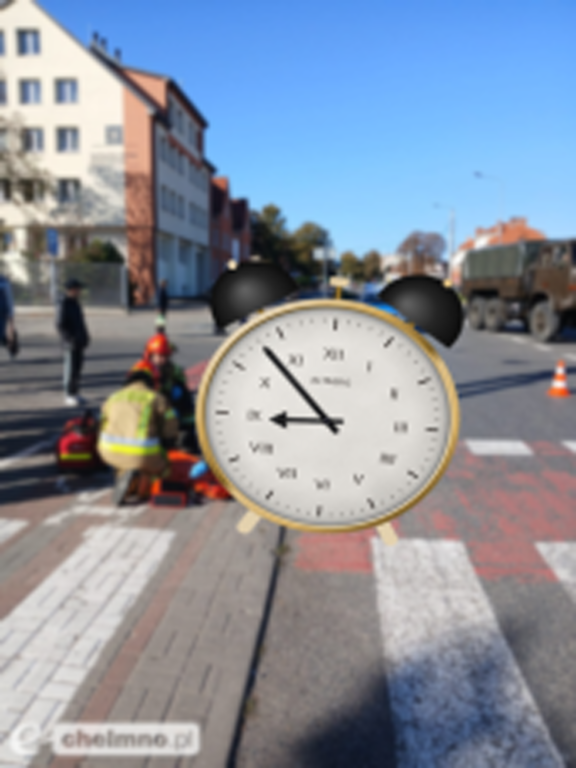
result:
{"hour": 8, "minute": 53}
